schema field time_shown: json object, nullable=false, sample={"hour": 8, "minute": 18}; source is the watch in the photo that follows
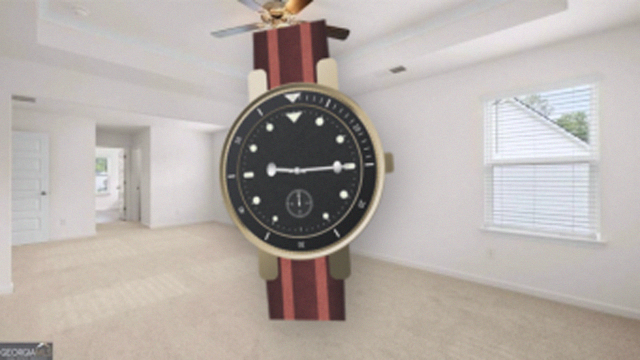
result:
{"hour": 9, "minute": 15}
